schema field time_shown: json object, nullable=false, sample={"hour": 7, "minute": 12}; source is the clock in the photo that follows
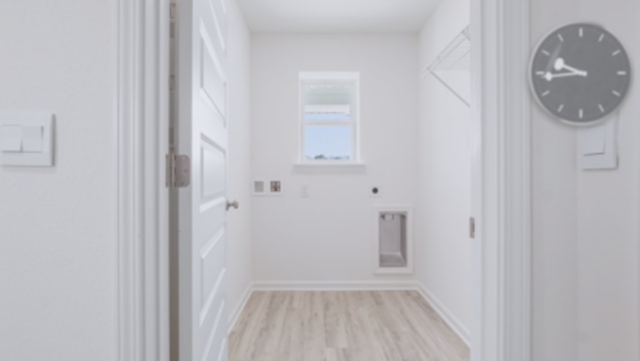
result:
{"hour": 9, "minute": 44}
